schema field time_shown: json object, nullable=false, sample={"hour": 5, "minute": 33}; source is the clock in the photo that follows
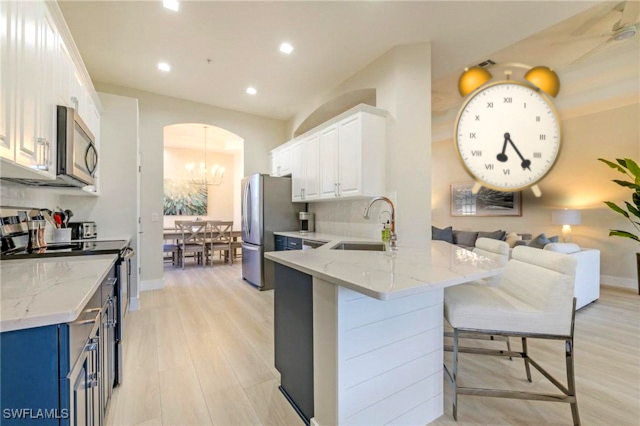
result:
{"hour": 6, "minute": 24}
